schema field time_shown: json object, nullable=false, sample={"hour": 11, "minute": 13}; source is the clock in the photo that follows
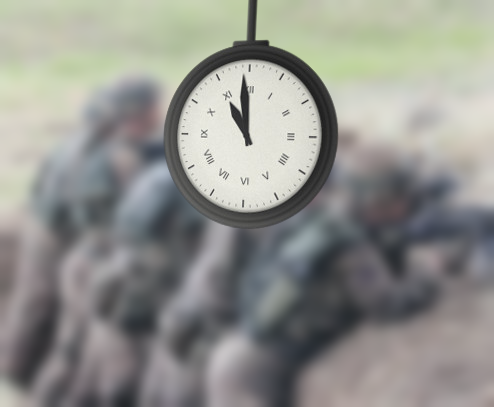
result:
{"hour": 10, "minute": 59}
